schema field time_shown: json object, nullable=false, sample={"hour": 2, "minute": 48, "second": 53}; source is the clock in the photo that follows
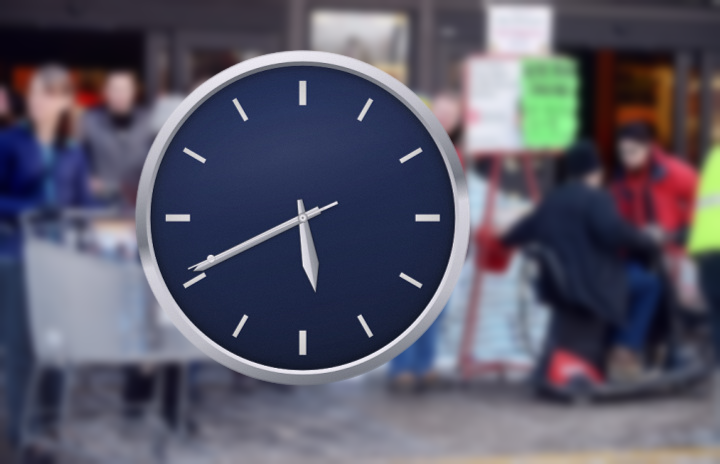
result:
{"hour": 5, "minute": 40, "second": 41}
